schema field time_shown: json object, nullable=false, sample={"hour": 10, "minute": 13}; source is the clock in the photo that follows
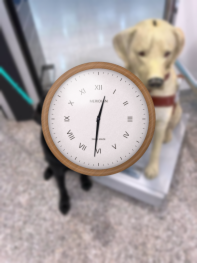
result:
{"hour": 12, "minute": 31}
